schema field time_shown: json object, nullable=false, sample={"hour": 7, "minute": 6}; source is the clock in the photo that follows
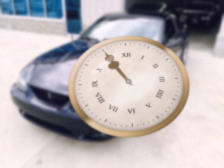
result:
{"hour": 10, "minute": 55}
